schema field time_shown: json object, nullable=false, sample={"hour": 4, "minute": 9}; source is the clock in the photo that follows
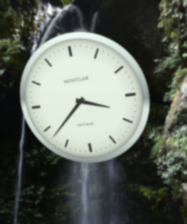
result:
{"hour": 3, "minute": 38}
